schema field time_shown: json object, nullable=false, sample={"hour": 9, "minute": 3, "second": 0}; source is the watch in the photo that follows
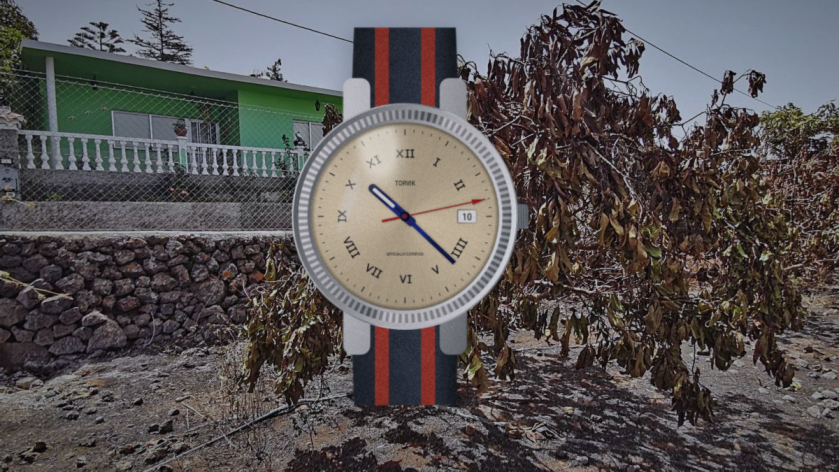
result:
{"hour": 10, "minute": 22, "second": 13}
